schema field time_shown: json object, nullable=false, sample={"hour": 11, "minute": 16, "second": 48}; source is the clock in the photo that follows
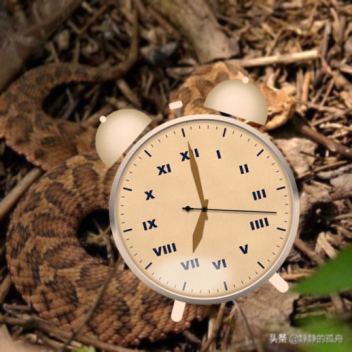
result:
{"hour": 7, "minute": 0, "second": 18}
